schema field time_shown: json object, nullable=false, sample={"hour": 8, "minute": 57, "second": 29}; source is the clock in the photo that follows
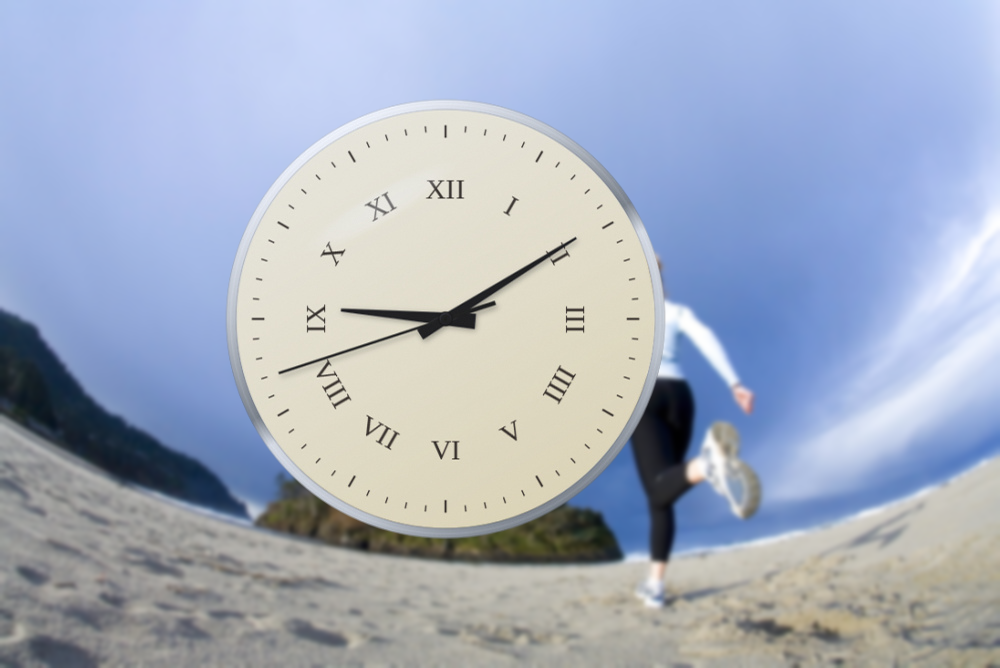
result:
{"hour": 9, "minute": 9, "second": 42}
